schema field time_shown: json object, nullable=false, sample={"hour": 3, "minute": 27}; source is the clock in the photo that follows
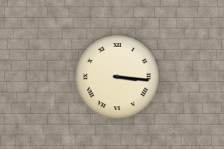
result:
{"hour": 3, "minute": 16}
